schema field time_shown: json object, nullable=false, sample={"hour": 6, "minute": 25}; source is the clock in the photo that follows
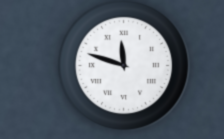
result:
{"hour": 11, "minute": 48}
